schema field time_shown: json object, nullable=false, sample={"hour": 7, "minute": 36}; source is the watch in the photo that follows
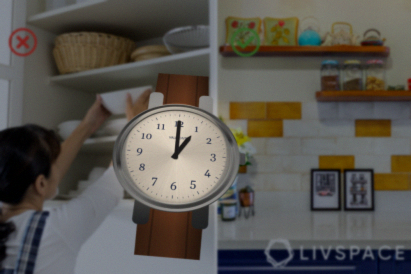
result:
{"hour": 1, "minute": 0}
